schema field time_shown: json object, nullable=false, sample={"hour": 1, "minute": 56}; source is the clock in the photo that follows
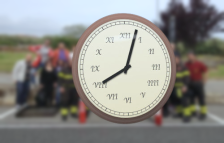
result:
{"hour": 8, "minute": 3}
